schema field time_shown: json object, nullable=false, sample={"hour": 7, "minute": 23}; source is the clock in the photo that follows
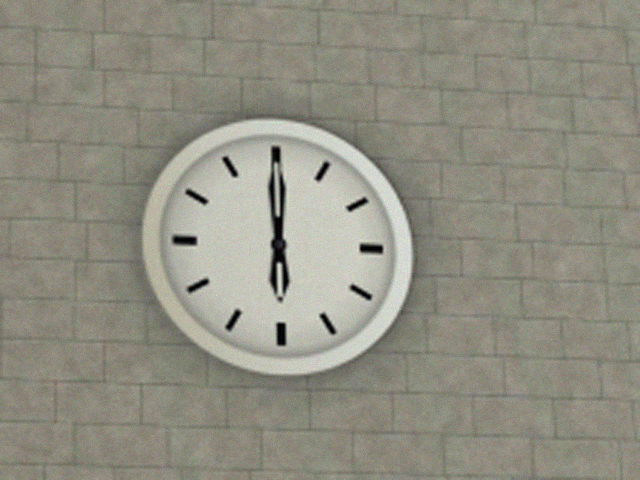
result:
{"hour": 6, "minute": 0}
